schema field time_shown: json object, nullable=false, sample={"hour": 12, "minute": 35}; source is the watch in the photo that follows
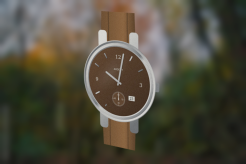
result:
{"hour": 10, "minute": 2}
